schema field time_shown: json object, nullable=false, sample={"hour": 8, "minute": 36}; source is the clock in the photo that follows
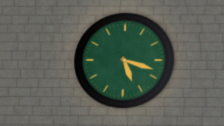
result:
{"hour": 5, "minute": 18}
